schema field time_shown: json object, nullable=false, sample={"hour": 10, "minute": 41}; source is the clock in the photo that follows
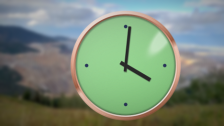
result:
{"hour": 4, "minute": 1}
